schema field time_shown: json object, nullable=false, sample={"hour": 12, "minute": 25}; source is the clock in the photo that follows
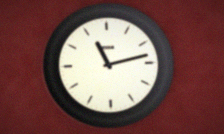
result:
{"hour": 11, "minute": 13}
